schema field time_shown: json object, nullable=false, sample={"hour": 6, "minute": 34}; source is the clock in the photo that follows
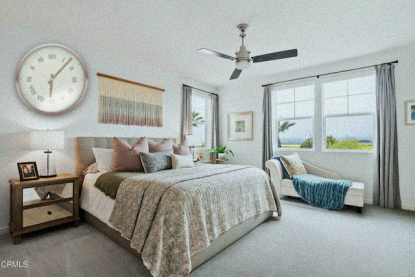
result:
{"hour": 6, "minute": 7}
